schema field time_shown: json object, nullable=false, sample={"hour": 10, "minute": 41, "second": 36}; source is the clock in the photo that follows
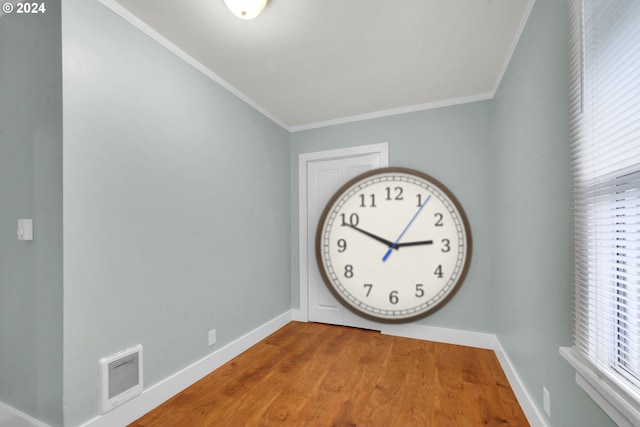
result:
{"hour": 2, "minute": 49, "second": 6}
